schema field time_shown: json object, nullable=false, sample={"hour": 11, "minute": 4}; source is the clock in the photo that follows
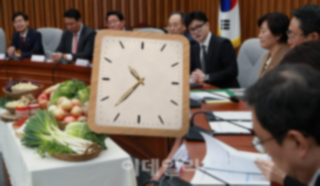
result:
{"hour": 10, "minute": 37}
